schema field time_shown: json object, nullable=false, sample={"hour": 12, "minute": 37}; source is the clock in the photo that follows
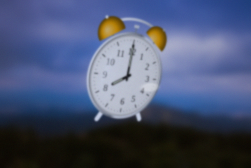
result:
{"hour": 8, "minute": 0}
